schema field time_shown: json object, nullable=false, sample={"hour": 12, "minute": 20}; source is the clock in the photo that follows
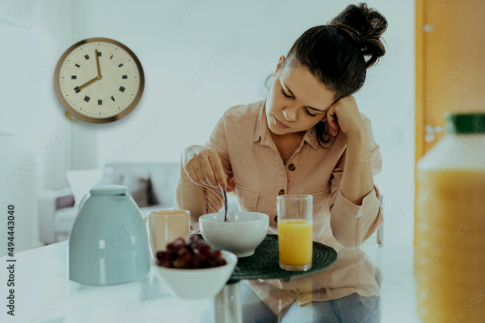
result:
{"hour": 7, "minute": 59}
